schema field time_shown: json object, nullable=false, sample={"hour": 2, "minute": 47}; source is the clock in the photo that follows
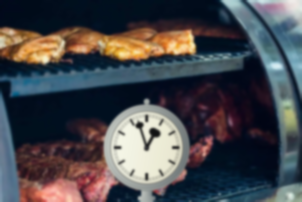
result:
{"hour": 12, "minute": 57}
